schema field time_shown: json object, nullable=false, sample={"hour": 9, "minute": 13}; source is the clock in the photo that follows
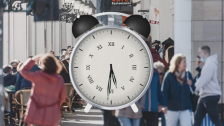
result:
{"hour": 5, "minute": 31}
